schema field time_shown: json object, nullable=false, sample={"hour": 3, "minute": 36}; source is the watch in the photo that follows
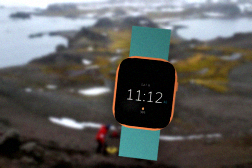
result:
{"hour": 11, "minute": 12}
